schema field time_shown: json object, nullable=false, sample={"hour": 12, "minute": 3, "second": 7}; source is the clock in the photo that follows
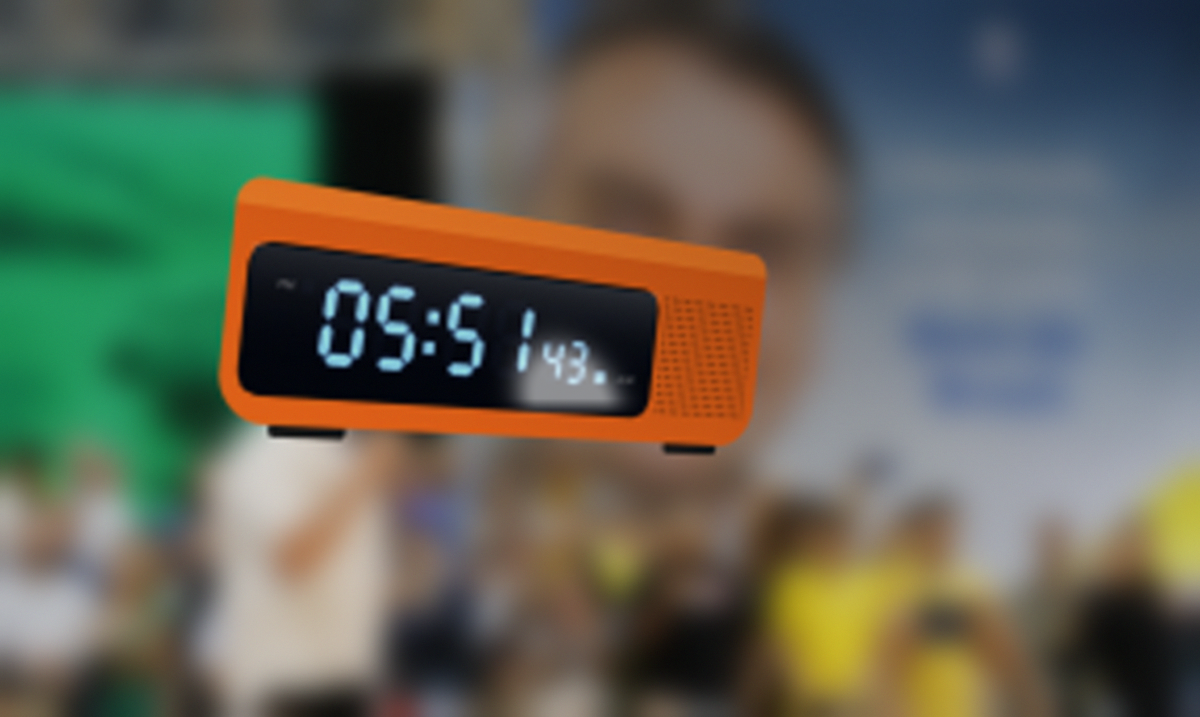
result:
{"hour": 5, "minute": 51, "second": 43}
